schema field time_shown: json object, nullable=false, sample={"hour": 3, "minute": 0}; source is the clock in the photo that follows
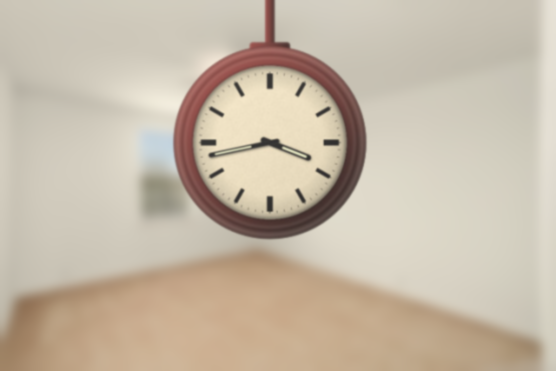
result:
{"hour": 3, "minute": 43}
